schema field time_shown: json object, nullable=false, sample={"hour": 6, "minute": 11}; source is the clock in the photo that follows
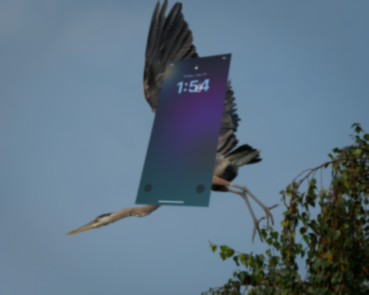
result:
{"hour": 1, "minute": 54}
